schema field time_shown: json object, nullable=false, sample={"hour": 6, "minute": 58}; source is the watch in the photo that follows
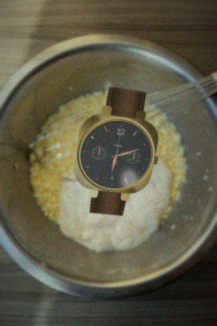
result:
{"hour": 6, "minute": 11}
